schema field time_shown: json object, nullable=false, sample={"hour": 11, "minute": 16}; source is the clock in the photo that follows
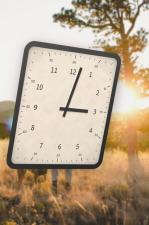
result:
{"hour": 3, "minute": 2}
